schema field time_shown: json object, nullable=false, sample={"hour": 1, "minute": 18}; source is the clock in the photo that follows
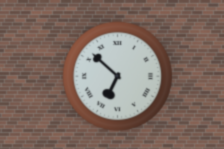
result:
{"hour": 6, "minute": 52}
